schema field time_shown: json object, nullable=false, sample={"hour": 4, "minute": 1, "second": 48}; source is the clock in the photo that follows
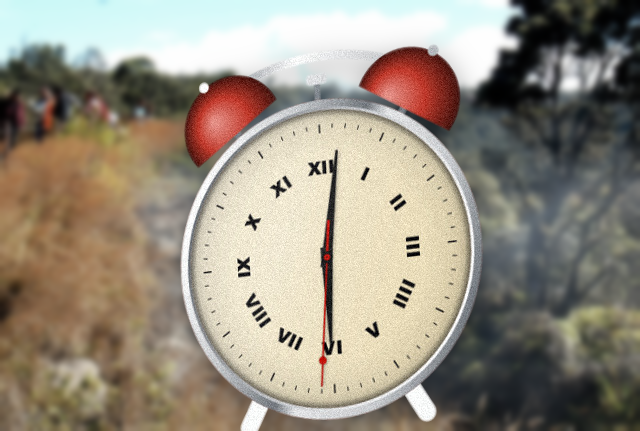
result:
{"hour": 6, "minute": 1, "second": 31}
